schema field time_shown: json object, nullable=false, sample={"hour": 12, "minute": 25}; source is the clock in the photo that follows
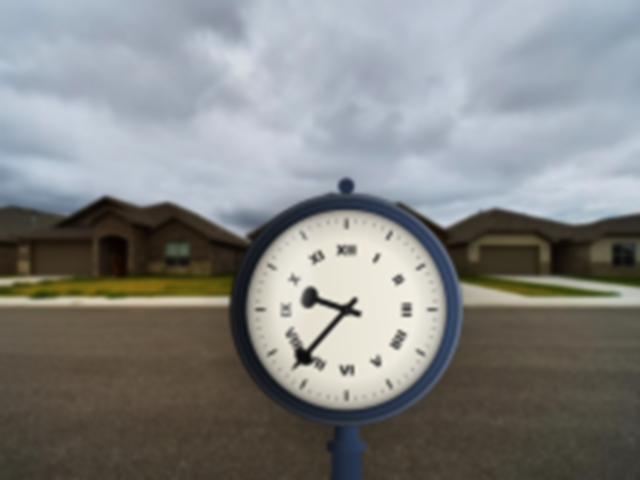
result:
{"hour": 9, "minute": 37}
